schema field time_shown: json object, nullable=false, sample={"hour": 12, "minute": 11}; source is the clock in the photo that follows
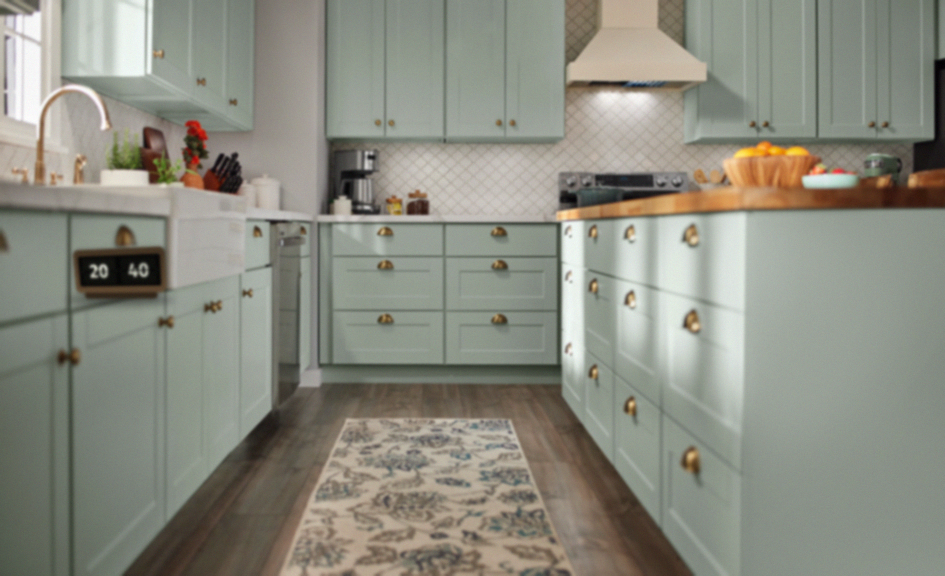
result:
{"hour": 20, "minute": 40}
